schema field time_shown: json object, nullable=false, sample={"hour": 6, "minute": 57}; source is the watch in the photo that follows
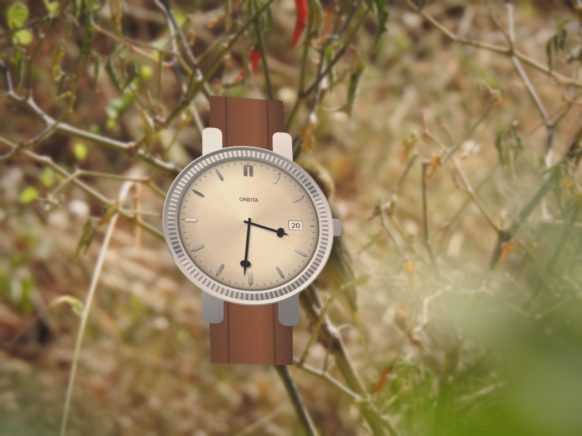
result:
{"hour": 3, "minute": 31}
